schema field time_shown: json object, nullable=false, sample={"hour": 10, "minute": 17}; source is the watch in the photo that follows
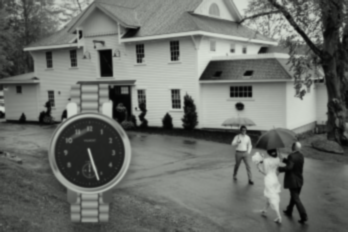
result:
{"hour": 5, "minute": 27}
